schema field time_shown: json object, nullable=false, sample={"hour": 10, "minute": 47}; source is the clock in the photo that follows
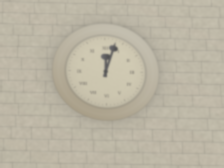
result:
{"hour": 12, "minute": 3}
